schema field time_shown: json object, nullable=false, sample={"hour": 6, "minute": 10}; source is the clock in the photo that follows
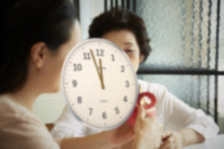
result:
{"hour": 11, "minute": 57}
